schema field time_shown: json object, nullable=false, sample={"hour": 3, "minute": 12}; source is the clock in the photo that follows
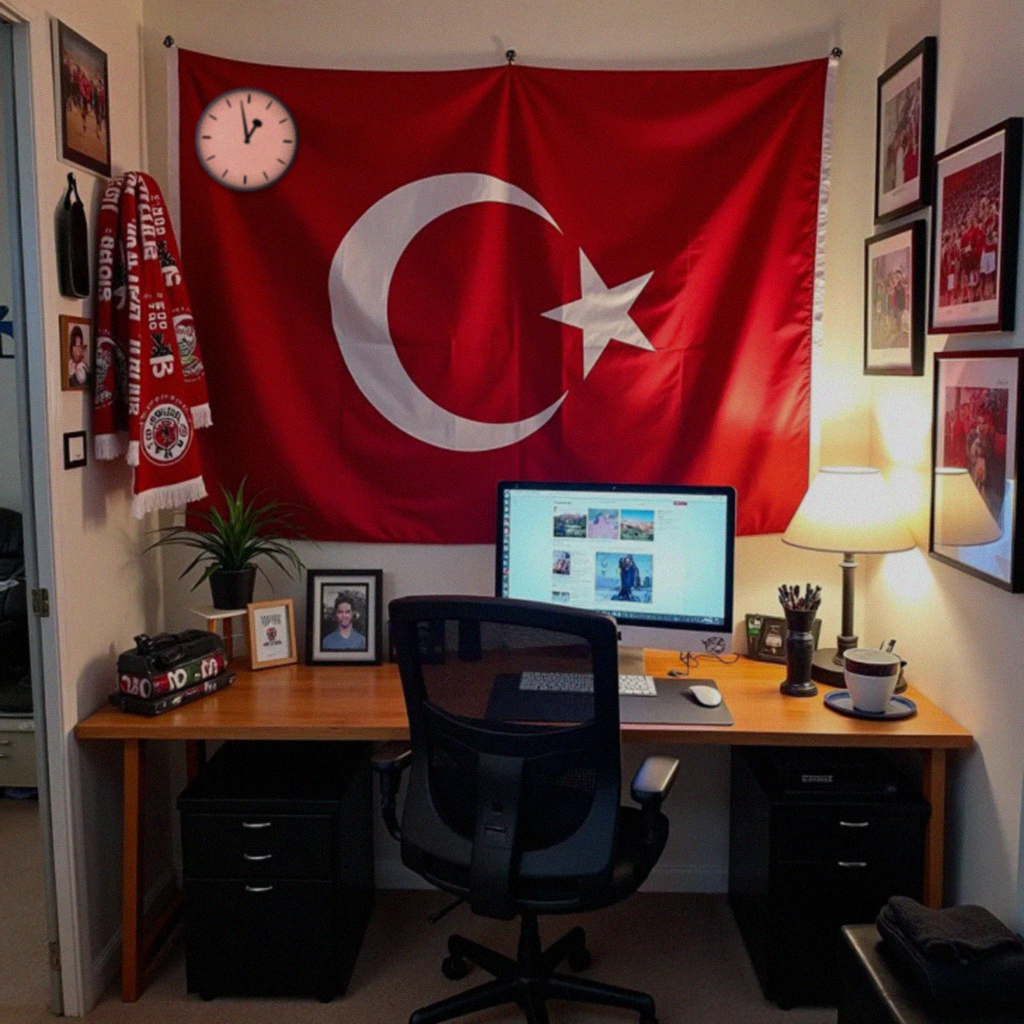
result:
{"hour": 12, "minute": 58}
